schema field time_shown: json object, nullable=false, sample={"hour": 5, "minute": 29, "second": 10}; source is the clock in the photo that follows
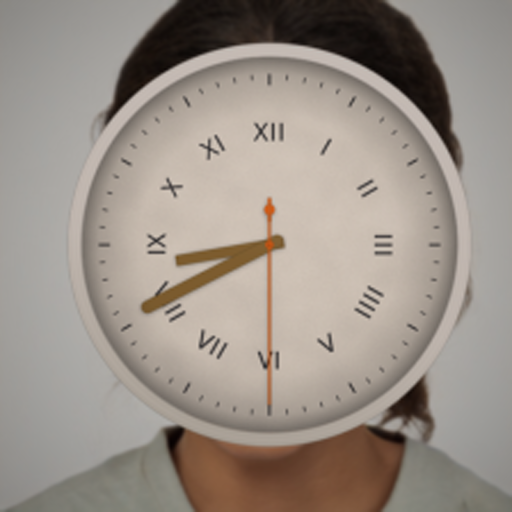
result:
{"hour": 8, "minute": 40, "second": 30}
